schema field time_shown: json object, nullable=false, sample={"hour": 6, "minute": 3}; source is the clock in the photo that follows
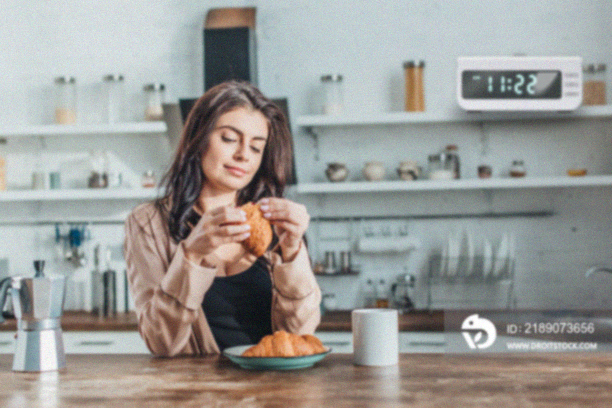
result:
{"hour": 11, "minute": 22}
